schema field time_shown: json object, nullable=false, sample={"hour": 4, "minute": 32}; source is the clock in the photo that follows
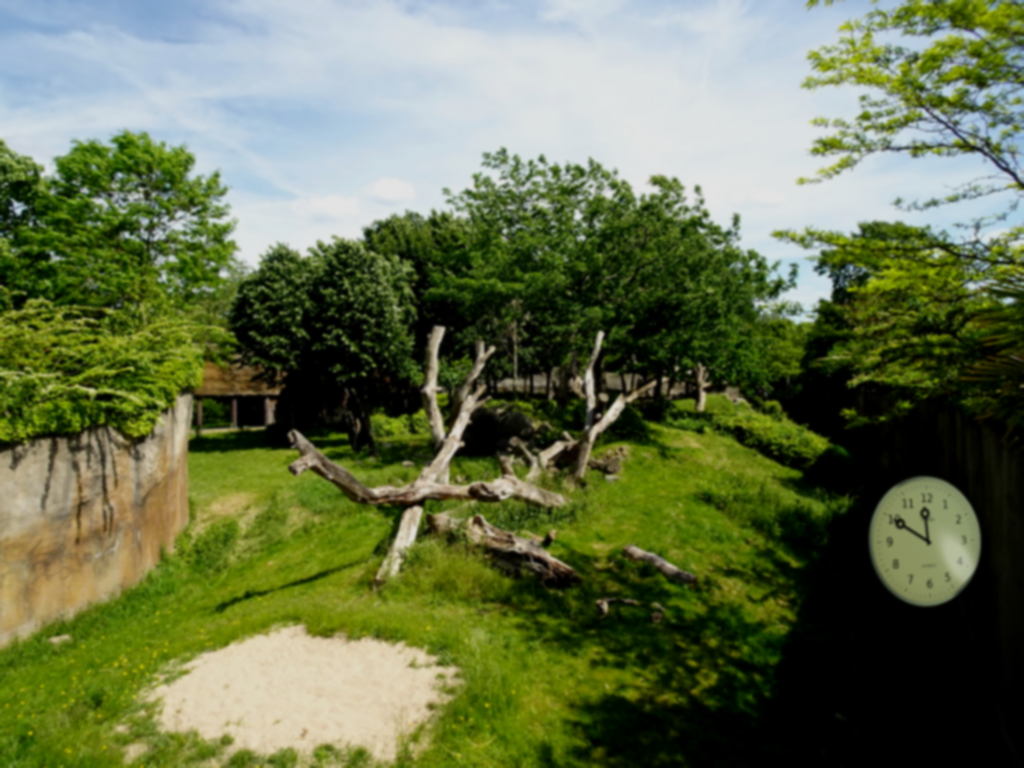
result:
{"hour": 11, "minute": 50}
